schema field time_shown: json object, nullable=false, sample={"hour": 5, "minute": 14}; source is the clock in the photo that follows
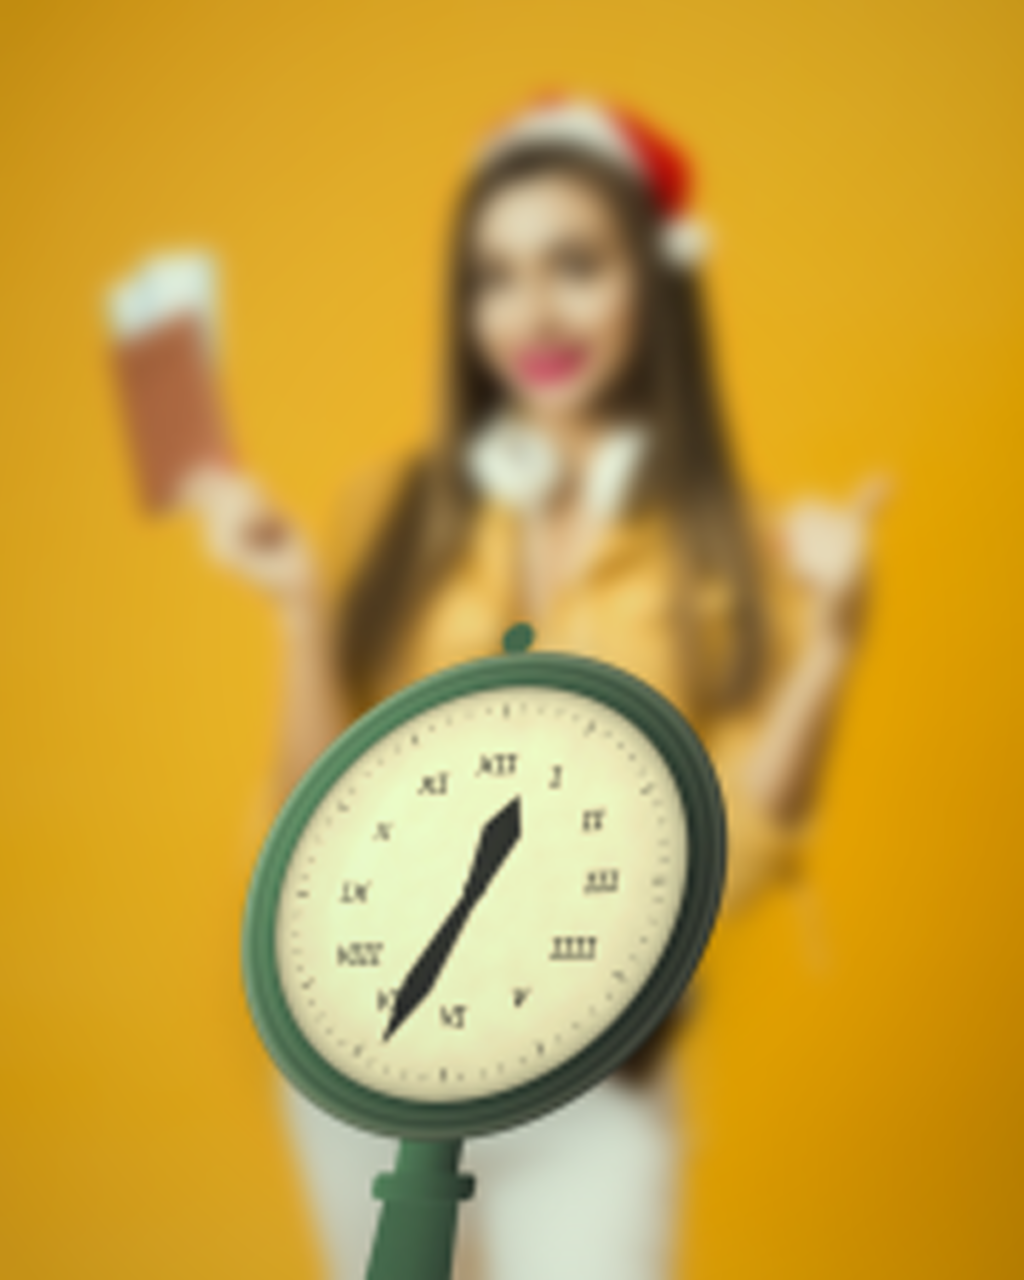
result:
{"hour": 12, "minute": 34}
